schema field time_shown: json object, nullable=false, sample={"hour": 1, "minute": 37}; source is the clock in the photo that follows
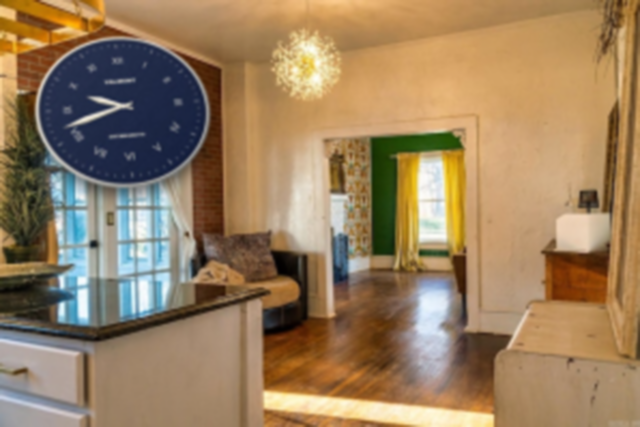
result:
{"hour": 9, "minute": 42}
